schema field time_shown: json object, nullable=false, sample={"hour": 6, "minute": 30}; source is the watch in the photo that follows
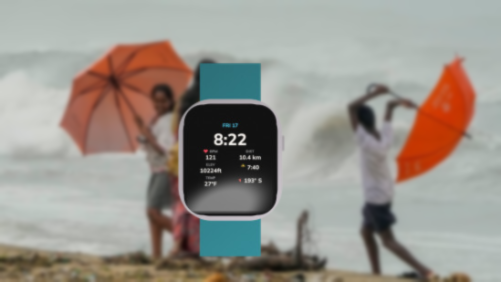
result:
{"hour": 8, "minute": 22}
